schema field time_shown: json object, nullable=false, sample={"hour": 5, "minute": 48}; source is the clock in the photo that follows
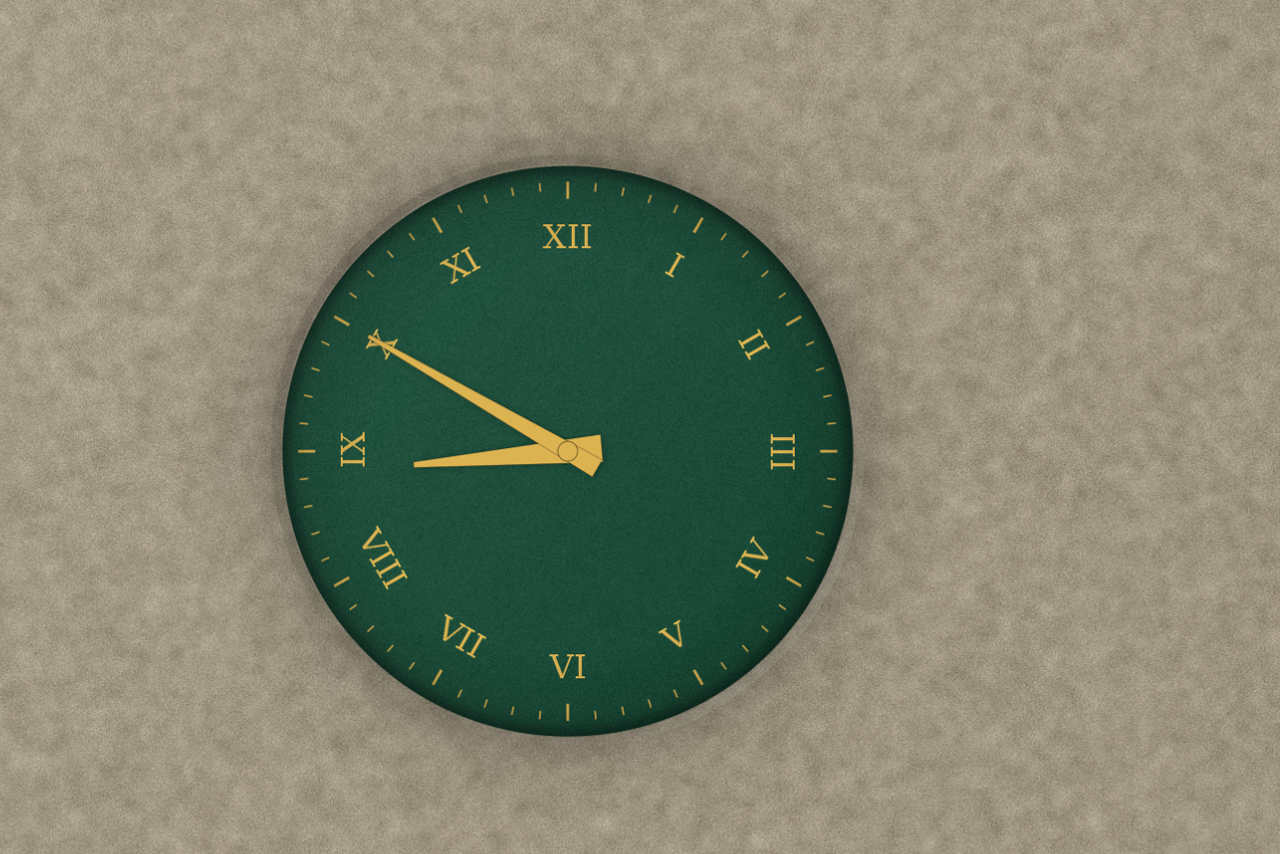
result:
{"hour": 8, "minute": 50}
